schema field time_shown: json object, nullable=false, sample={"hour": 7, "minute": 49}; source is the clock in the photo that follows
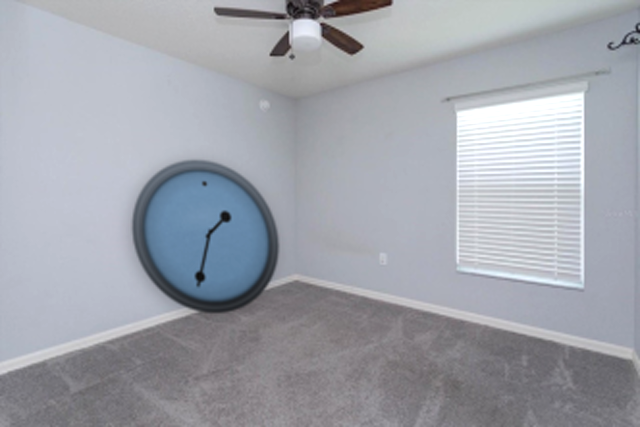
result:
{"hour": 1, "minute": 33}
